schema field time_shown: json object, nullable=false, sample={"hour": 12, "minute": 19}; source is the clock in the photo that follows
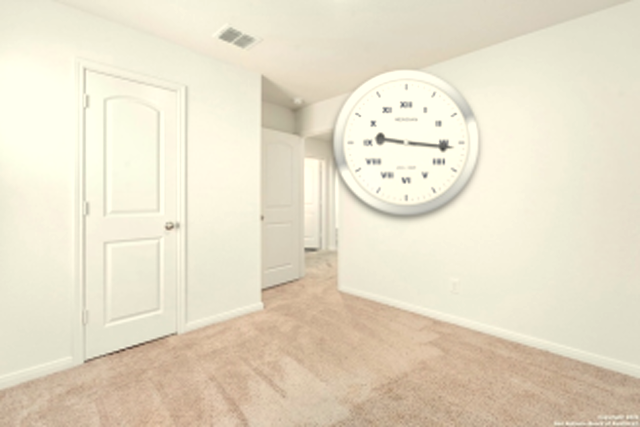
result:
{"hour": 9, "minute": 16}
